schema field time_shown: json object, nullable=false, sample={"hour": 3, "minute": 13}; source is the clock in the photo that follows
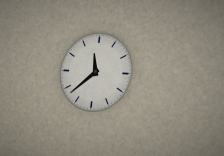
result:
{"hour": 11, "minute": 38}
